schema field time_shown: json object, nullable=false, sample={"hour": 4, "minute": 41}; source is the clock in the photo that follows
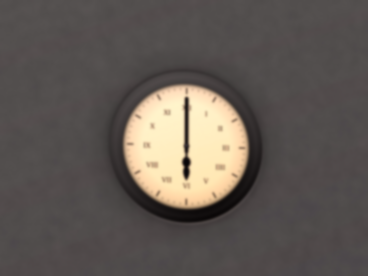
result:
{"hour": 6, "minute": 0}
